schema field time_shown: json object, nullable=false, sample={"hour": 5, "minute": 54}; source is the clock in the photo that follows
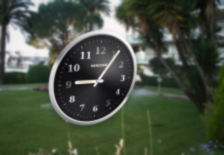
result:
{"hour": 9, "minute": 6}
